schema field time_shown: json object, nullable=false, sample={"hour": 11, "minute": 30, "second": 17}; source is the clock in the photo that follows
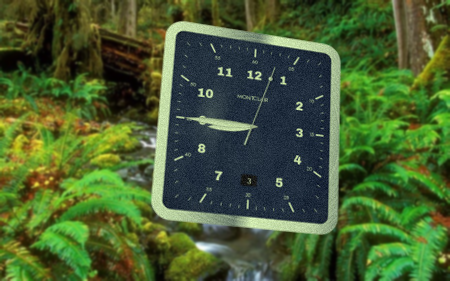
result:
{"hour": 8, "minute": 45, "second": 3}
